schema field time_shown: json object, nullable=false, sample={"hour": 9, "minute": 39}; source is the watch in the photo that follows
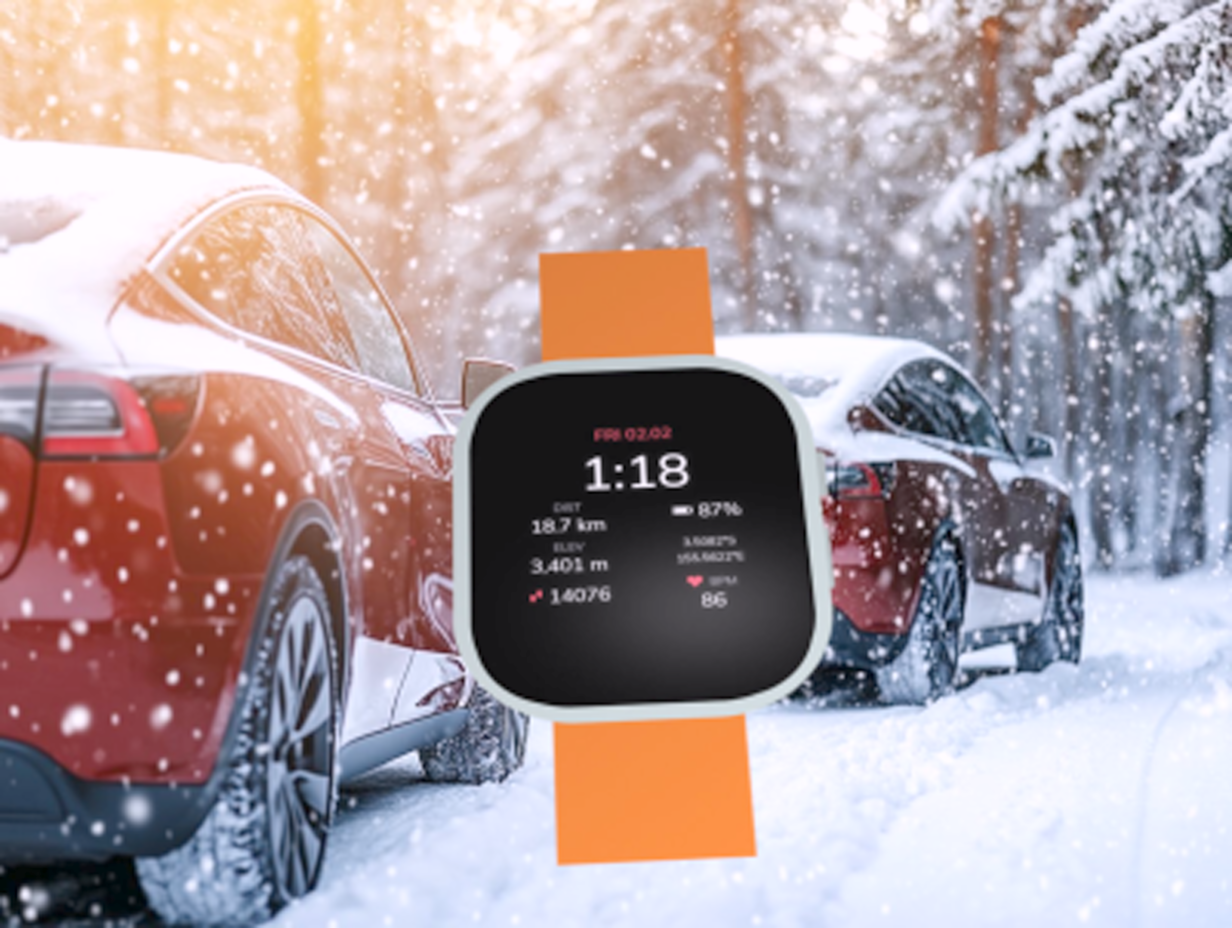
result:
{"hour": 1, "minute": 18}
